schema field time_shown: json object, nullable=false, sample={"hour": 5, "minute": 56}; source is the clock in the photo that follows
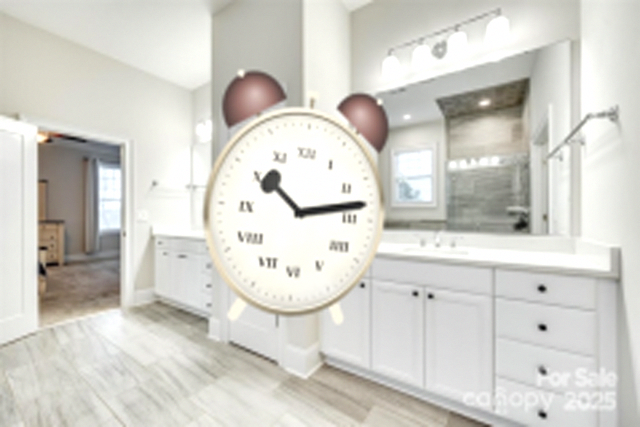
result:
{"hour": 10, "minute": 13}
